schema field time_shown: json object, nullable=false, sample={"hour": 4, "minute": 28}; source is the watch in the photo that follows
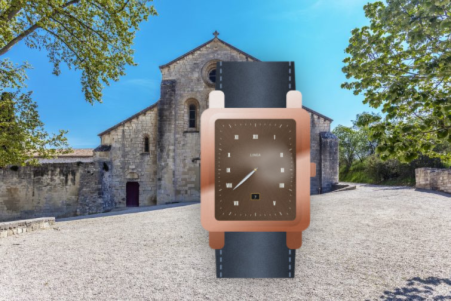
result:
{"hour": 7, "minute": 38}
